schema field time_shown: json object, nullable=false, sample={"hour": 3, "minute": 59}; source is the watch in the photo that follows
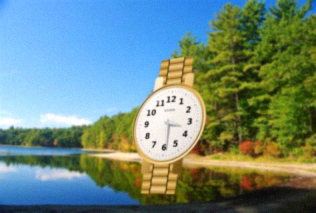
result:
{"hour": 3, "minute": 29}
